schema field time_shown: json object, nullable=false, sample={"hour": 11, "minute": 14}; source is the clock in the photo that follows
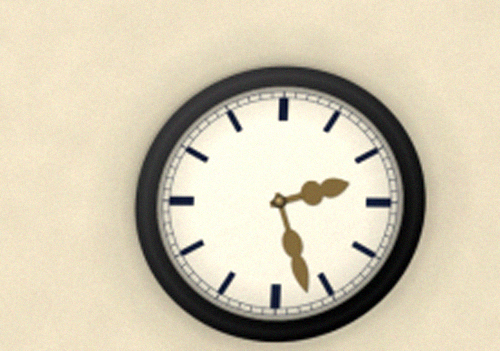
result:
{"hour": 2, "minute": 27}
